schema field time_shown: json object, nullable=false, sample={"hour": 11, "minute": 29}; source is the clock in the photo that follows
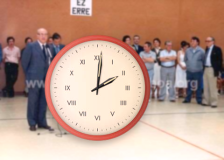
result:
{"hour": 2, "minute": 1}
